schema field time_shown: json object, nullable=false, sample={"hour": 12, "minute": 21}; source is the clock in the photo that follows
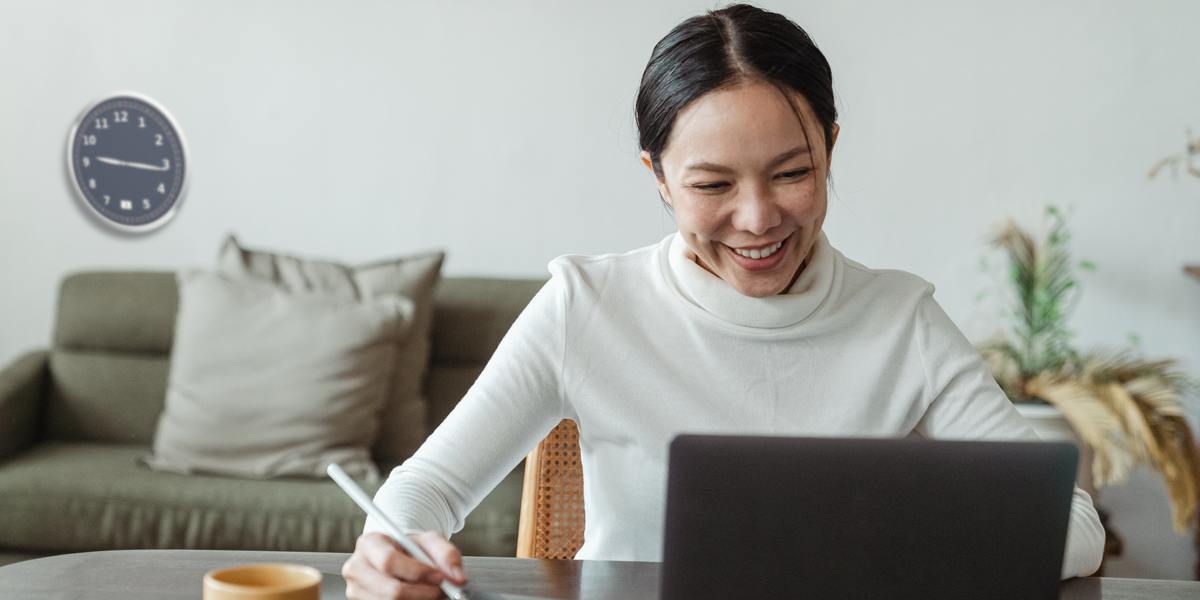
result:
{"hour": 9, "minute": 16}
